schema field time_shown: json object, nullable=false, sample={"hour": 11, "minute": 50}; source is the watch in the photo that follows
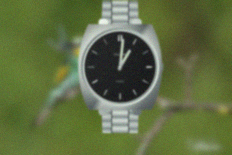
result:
{"hour": 1, "minute": 1}
